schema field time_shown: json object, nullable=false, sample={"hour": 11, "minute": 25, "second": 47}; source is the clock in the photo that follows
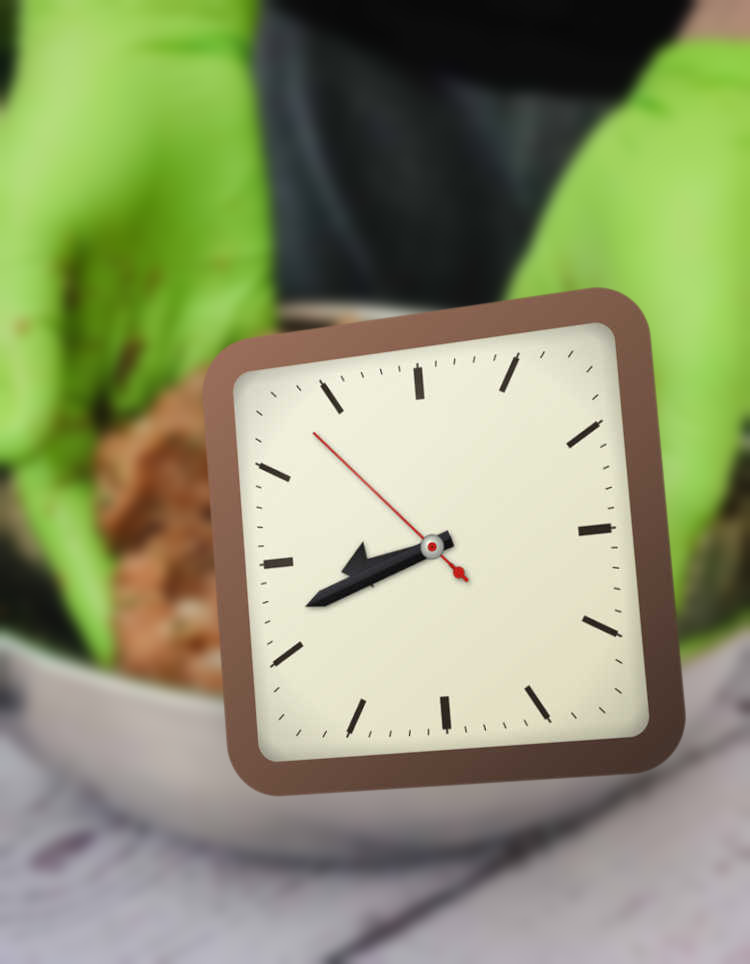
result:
{"hour": 8, "minute": 41, "second": 53}
